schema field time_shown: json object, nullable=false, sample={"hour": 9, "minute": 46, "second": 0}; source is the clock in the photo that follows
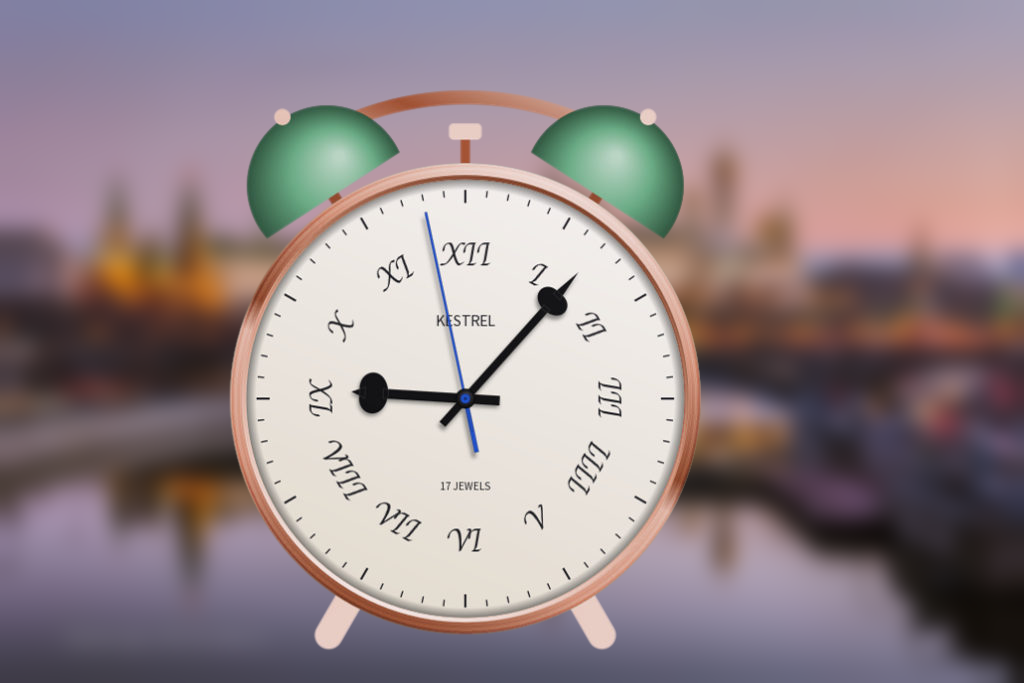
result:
{"hour": 9, "minute": 6, "second": 58}
